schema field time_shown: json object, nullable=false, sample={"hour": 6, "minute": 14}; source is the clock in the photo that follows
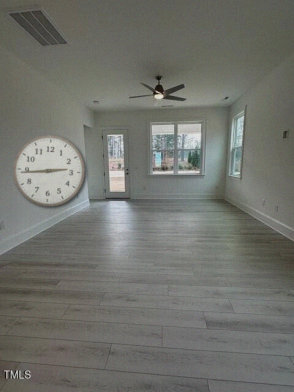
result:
{"hour": 2, "minute": 44}
